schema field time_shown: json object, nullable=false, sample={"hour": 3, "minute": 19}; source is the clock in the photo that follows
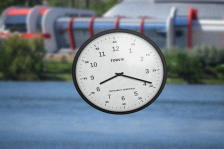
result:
{"hour": 8, "minute": 19}
